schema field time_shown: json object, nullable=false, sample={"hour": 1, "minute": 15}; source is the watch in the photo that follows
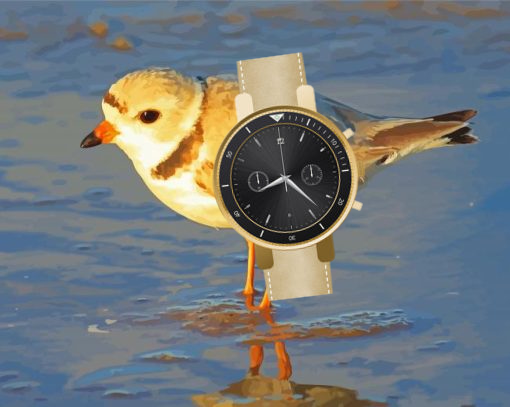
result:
{"hour": 8, "minute": 23}
